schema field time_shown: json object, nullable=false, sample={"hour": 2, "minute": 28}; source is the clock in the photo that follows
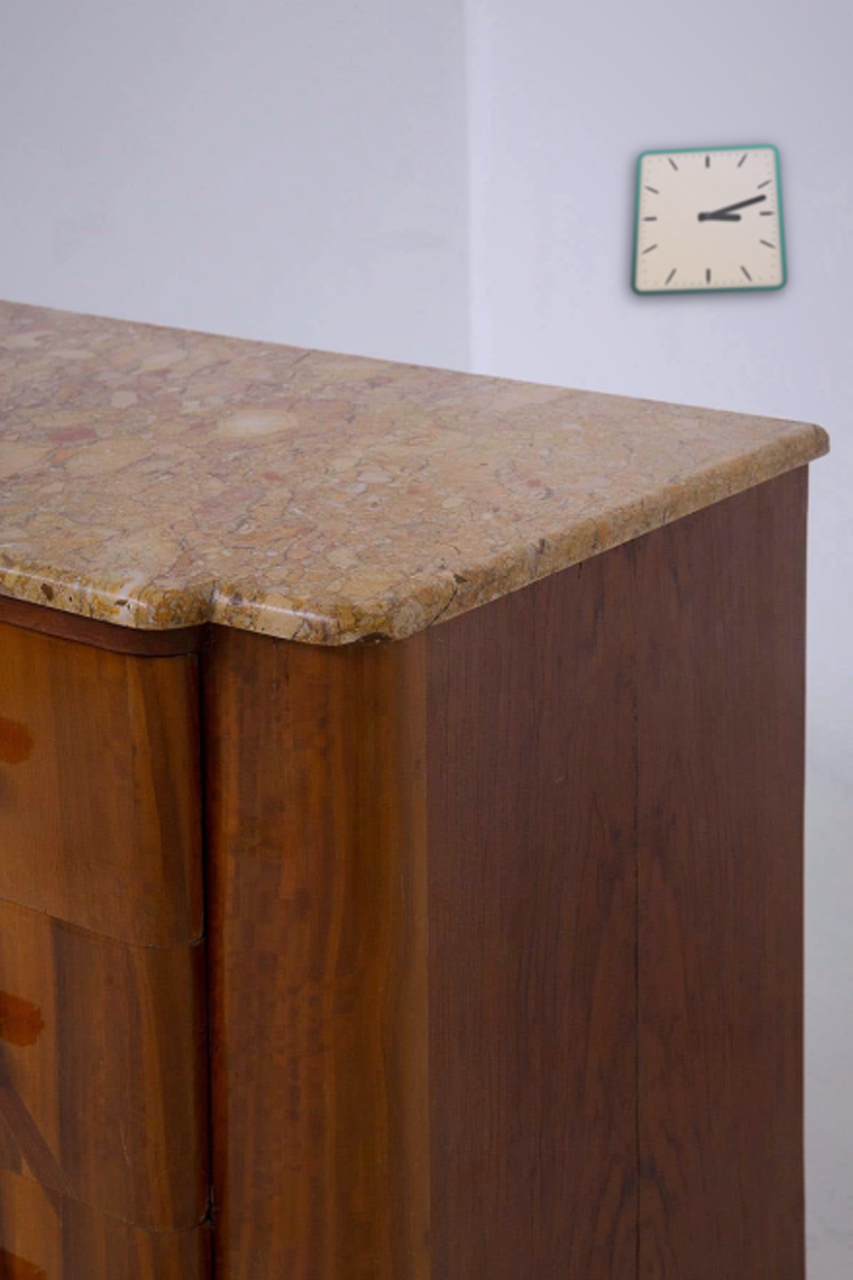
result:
{"hour": 3, "minute": 12}
